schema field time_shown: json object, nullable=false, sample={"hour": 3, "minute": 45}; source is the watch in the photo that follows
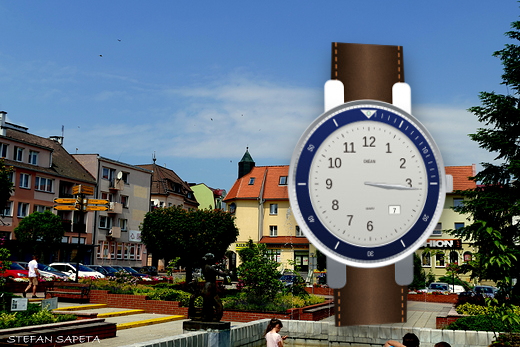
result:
{"hour": 3, "minute": 16}
